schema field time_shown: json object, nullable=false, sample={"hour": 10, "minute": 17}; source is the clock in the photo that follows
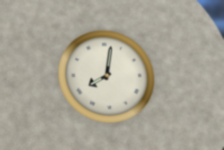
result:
{"hour": 8, "minute": 2}
